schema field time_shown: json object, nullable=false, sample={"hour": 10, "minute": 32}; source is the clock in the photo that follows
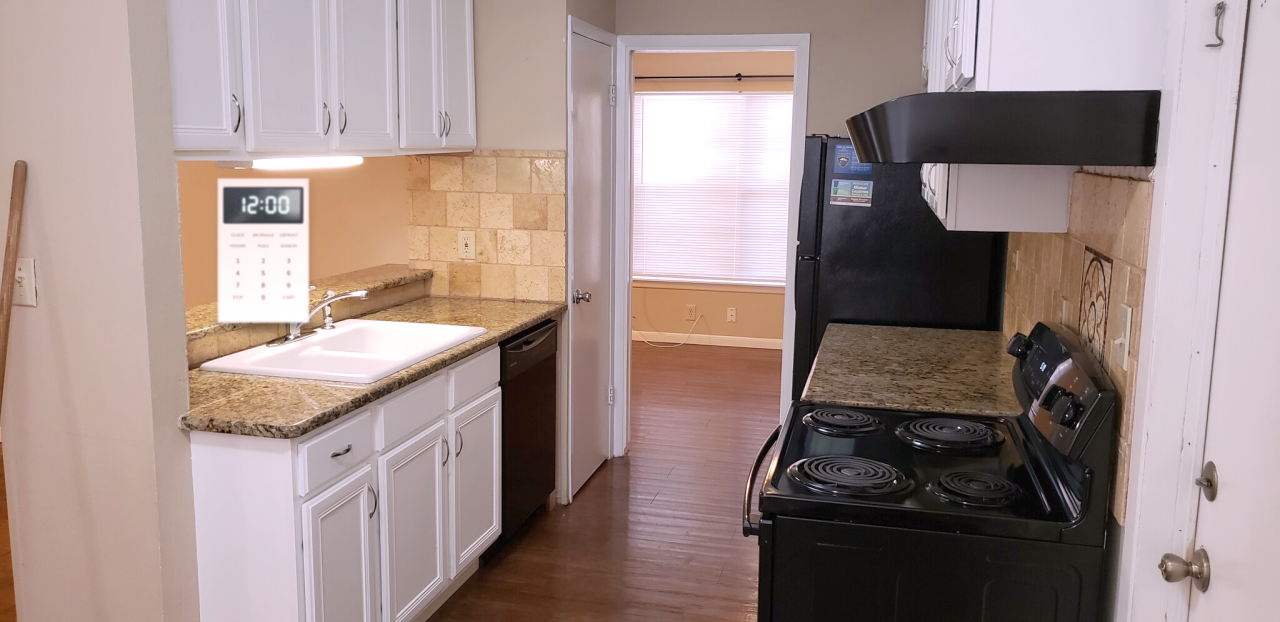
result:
{"hour": 12, "minute": 0}
